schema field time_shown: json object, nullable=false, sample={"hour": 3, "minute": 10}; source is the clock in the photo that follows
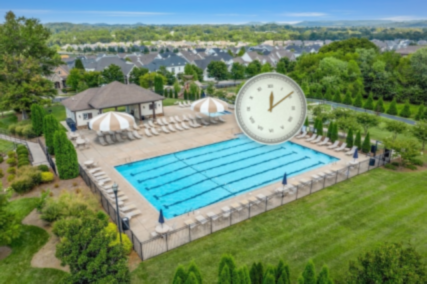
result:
{"hour": 12, "minute": 9}
